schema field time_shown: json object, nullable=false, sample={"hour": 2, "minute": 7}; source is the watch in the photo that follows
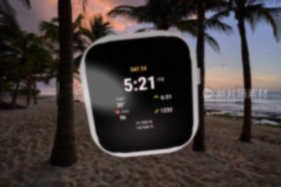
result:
{"hour": 5, "minute": 21}
